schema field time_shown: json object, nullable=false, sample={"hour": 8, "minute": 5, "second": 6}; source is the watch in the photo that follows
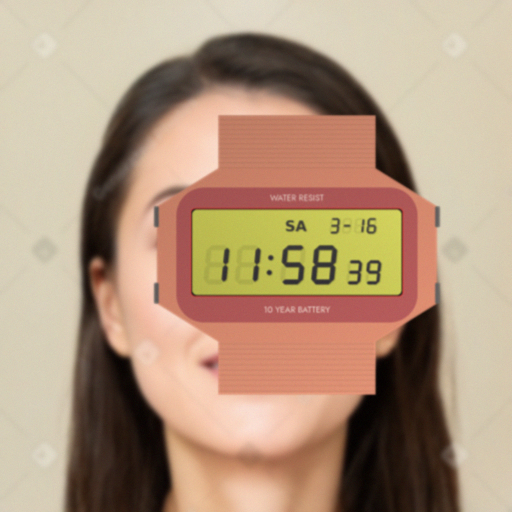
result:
{"hour": 11, "minute": 58, "second": 39}
